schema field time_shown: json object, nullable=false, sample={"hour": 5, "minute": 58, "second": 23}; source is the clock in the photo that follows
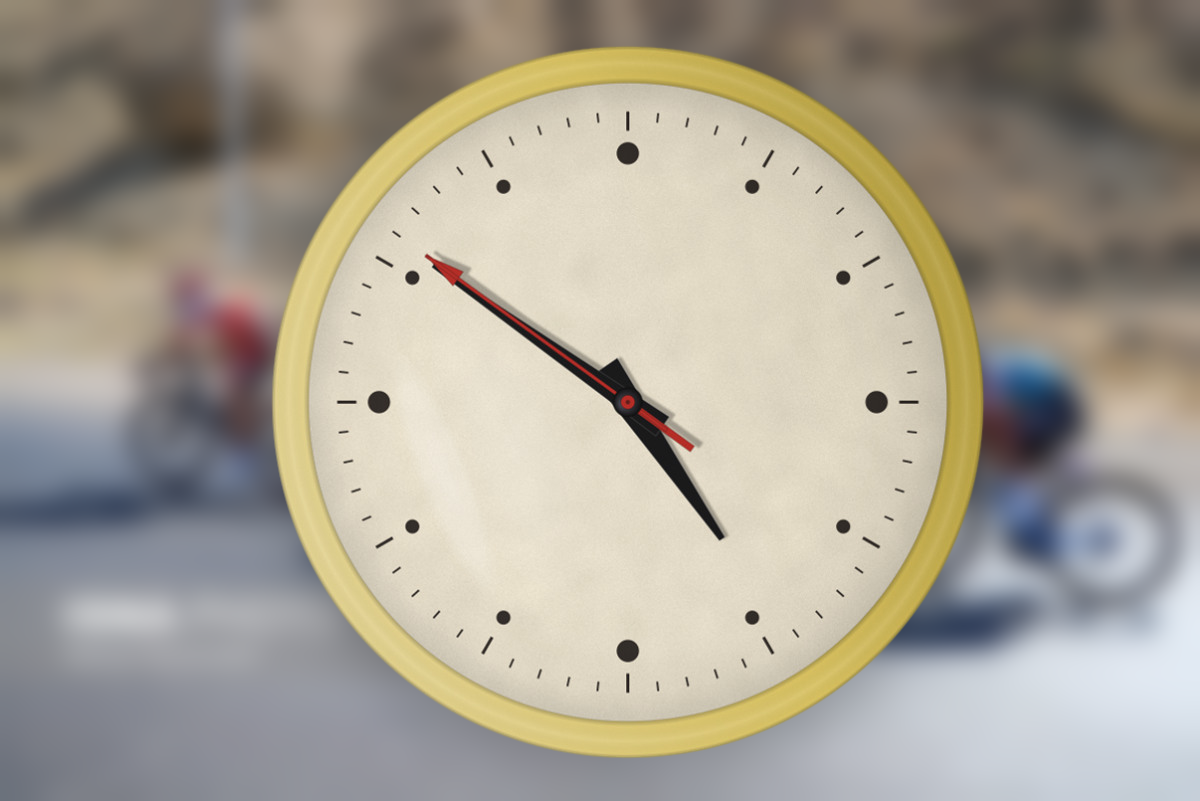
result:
{"hour": 4, "minute": 50, "second": 51}
